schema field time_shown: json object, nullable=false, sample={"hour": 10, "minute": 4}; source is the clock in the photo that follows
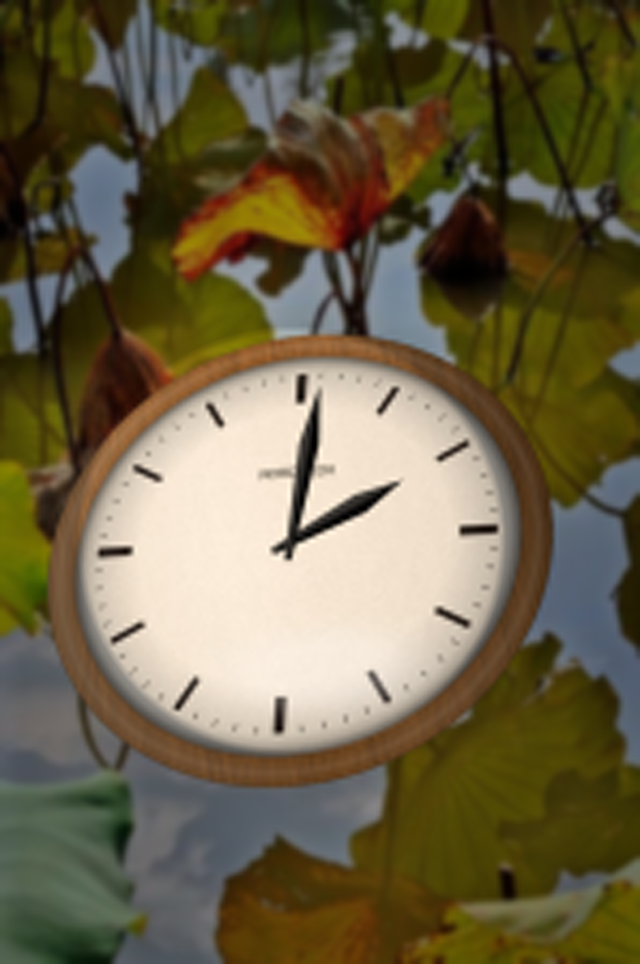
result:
{"hour": 2, "minute": 1}
